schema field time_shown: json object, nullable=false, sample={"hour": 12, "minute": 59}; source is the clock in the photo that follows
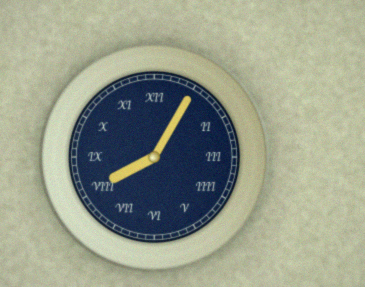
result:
{"hour": 8, "minute": 5}
